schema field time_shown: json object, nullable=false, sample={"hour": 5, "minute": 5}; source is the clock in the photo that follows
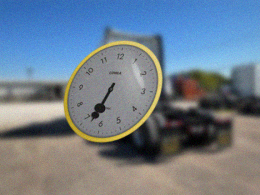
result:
{"hour": 6, "minute": 33}
